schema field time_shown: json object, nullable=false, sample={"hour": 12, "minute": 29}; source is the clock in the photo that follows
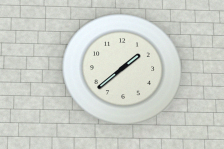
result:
{"hour": 1, "minute": 38}
